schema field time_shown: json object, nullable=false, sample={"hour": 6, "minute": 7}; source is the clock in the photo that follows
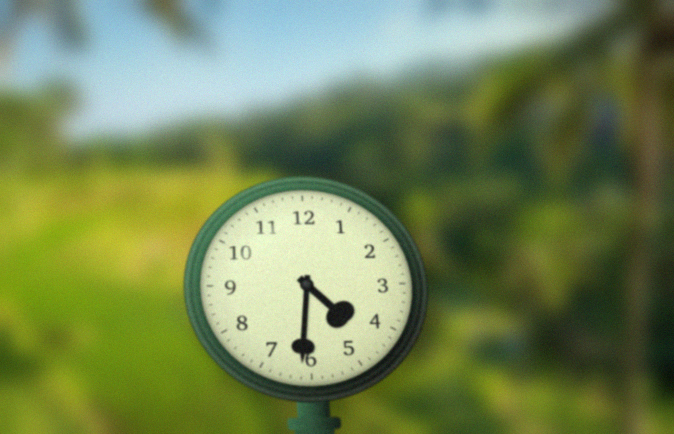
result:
{"hour": 4, "minute": 31}
